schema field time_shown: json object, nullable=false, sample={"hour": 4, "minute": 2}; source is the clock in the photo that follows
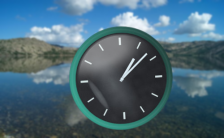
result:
{"hour": 1, "minute": 8}
